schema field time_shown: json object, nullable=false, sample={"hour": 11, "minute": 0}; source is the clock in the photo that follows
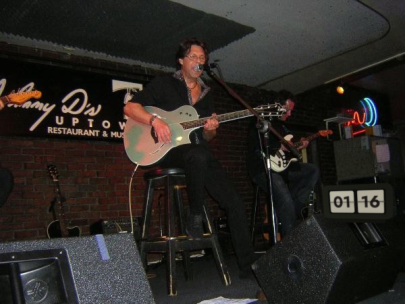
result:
{"hour": 1, "minute": 16}
